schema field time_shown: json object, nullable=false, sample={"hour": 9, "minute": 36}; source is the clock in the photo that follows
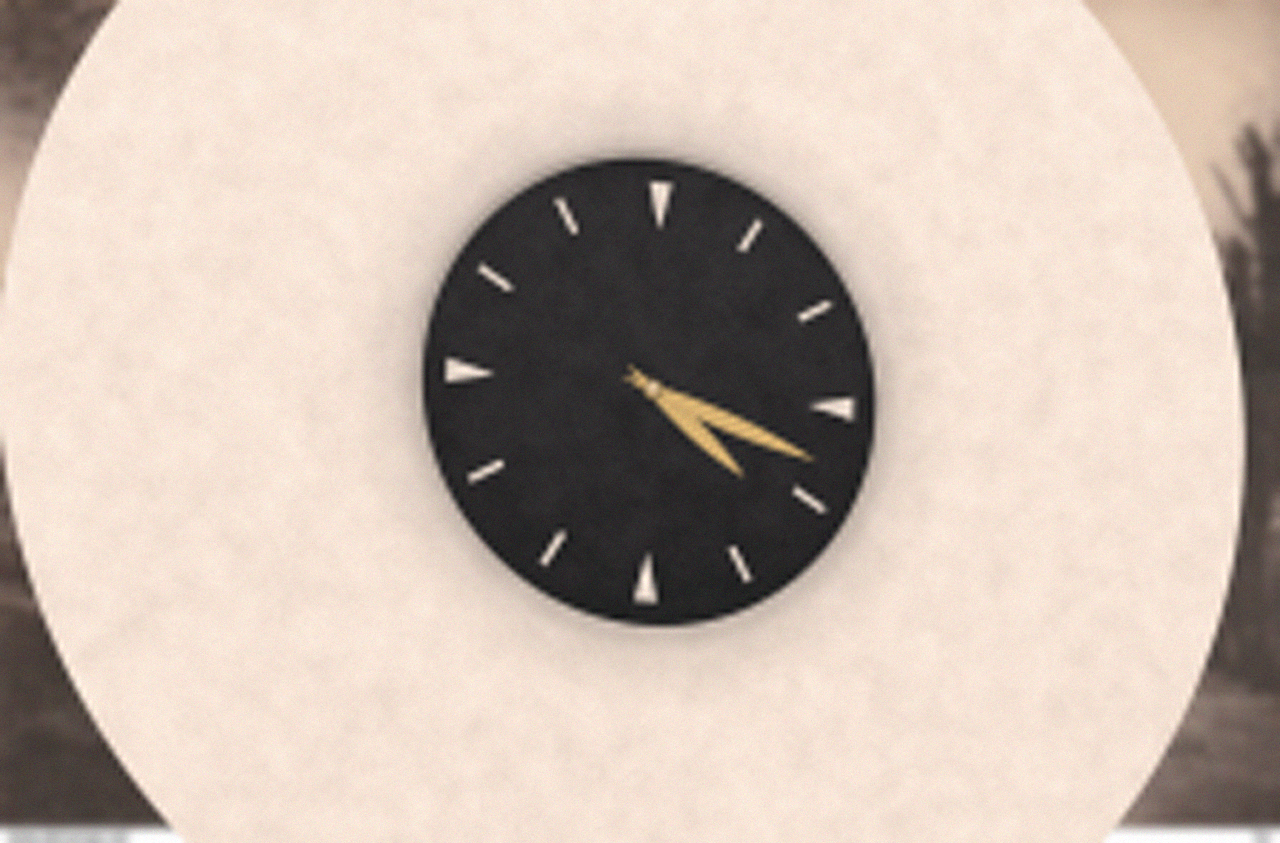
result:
{"hour": 4, "minute": 18}
